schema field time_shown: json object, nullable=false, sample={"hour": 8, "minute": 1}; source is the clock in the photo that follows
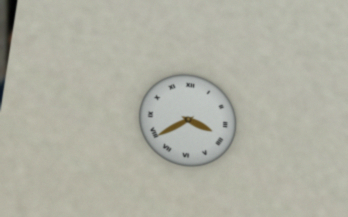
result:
{"hour": 3, "minute": 39}
